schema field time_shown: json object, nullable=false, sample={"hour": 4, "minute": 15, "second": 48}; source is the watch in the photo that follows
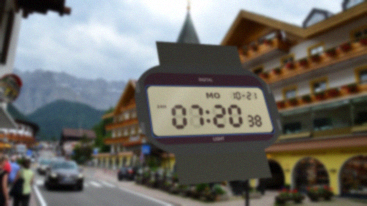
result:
{"hour": 7, "minute": 20, "second": 38}
